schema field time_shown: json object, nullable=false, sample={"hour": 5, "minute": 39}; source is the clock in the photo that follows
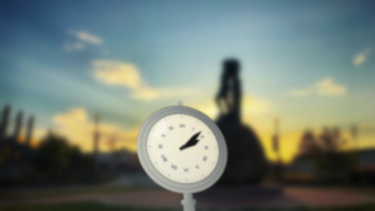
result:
{"hour": 2, "minute": 8}
